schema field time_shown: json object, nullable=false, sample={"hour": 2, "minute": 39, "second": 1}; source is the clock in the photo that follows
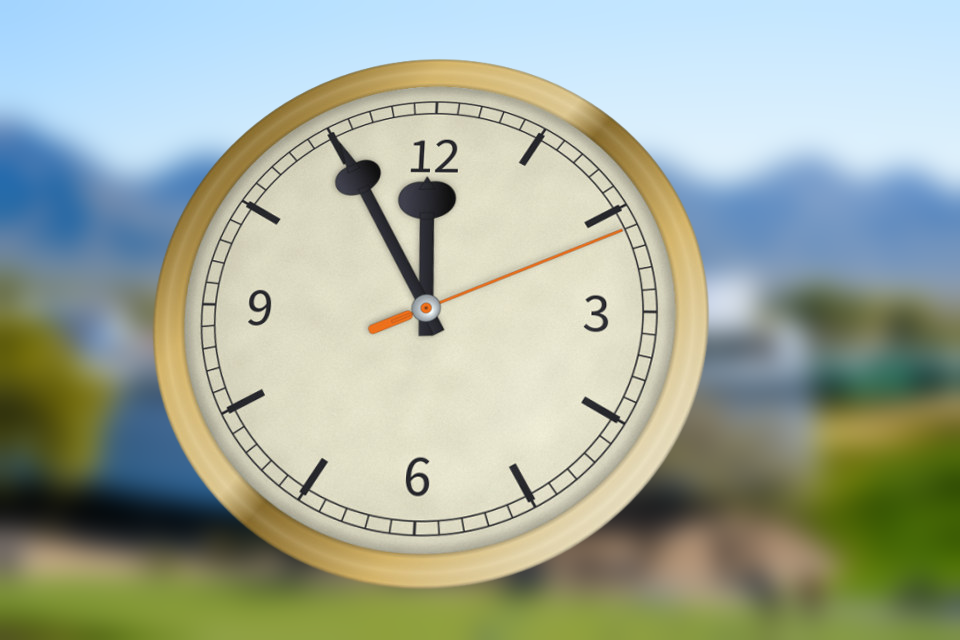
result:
{"hour": 11, "minute": 55, "second": 11}
